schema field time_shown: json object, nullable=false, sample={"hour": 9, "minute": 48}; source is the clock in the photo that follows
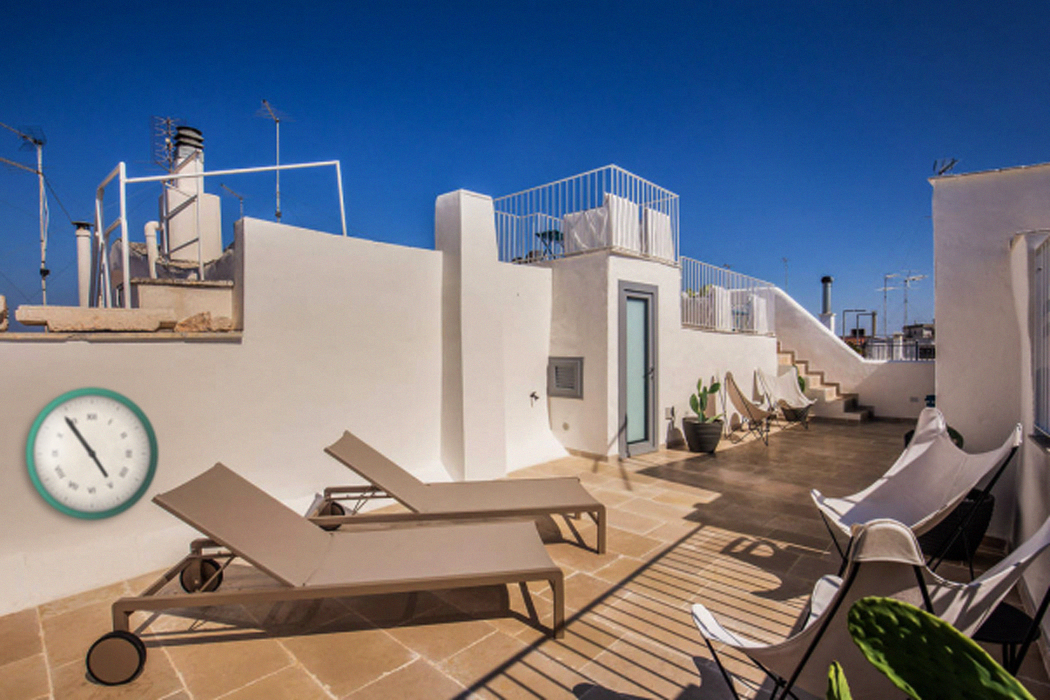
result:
{"hour": 4, "minute": 54}
